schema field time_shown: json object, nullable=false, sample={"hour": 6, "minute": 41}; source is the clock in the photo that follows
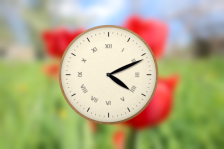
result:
{"hour": 4, "minute": 11}
